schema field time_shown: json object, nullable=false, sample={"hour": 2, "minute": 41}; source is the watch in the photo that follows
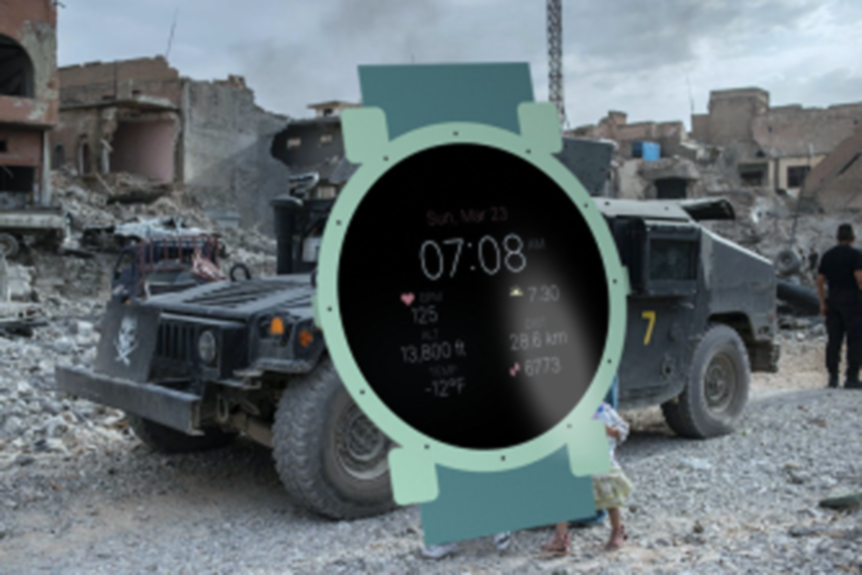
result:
{"hour": 7, "minute": 8}
